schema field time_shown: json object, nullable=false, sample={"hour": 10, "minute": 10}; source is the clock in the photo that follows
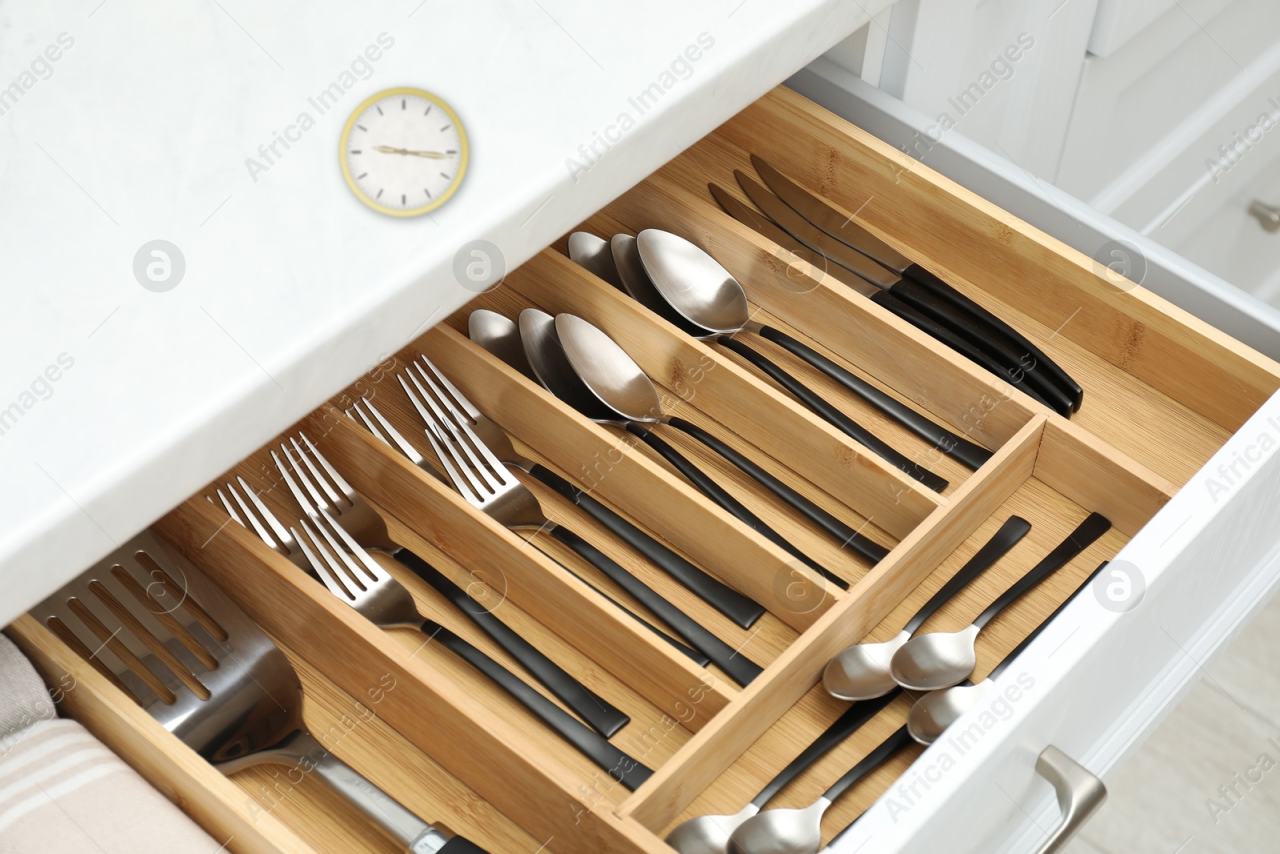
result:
{"hour": 9, "minute": 16}
